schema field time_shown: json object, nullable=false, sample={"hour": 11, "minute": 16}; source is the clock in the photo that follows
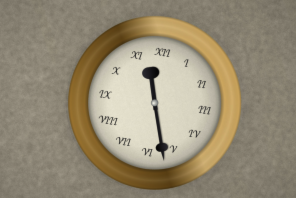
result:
{"hour": 11, "minute": 27}
